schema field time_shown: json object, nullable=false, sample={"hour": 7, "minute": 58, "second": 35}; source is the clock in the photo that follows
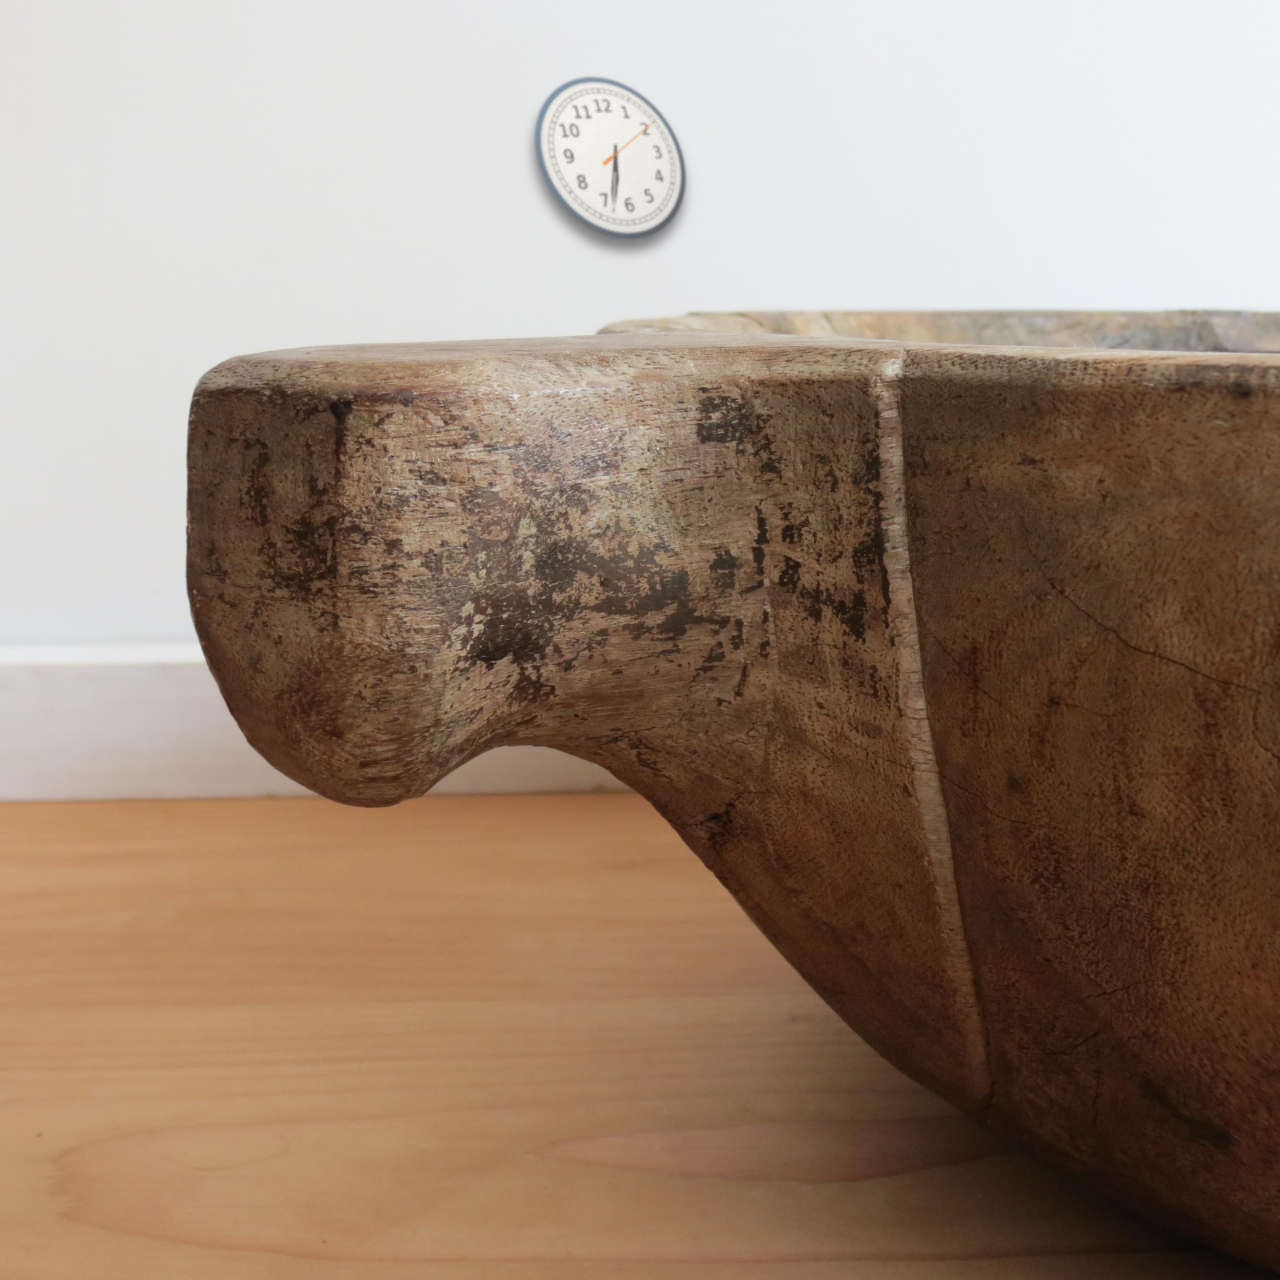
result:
{"hour": 6, "minute": 33, "second": 10}
